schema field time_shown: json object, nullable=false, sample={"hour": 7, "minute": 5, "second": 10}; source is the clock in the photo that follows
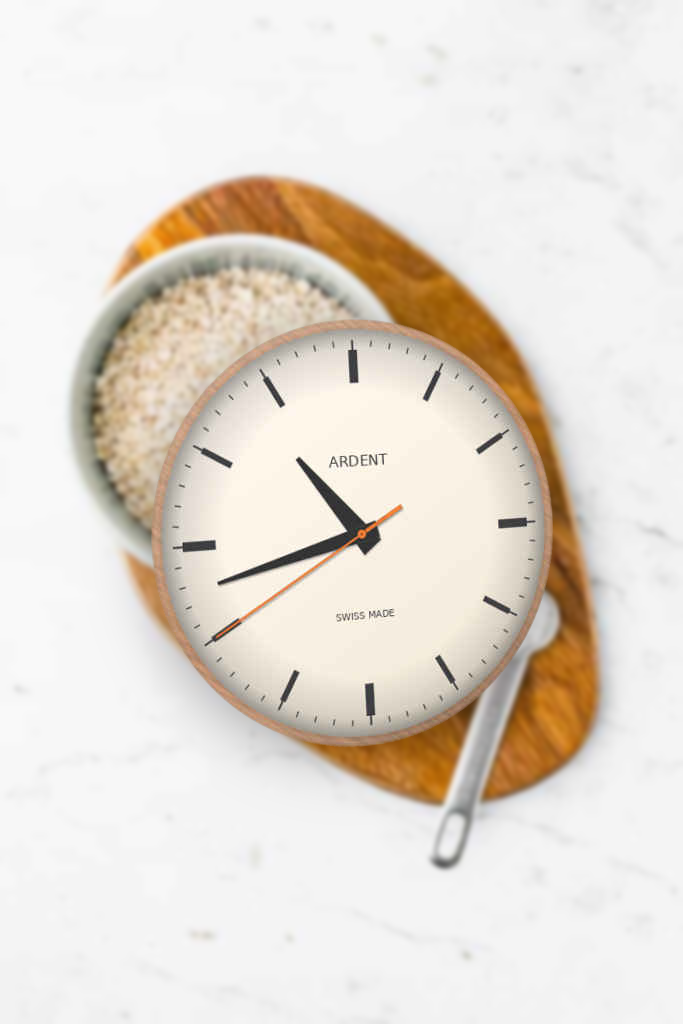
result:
{"hour": 10, "minute": 42, "second": 40}
